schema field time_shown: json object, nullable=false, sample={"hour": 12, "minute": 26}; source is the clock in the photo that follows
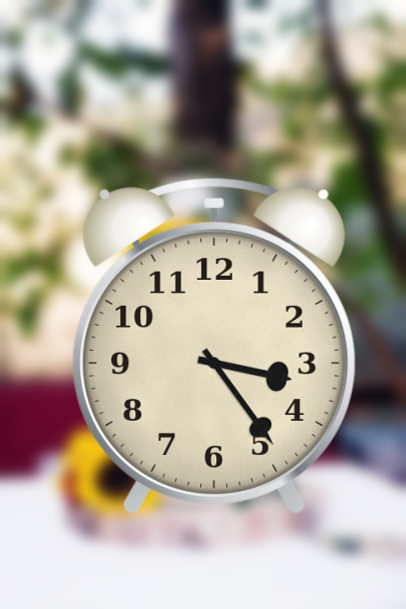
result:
{"hour": 3, "minute": 24}
